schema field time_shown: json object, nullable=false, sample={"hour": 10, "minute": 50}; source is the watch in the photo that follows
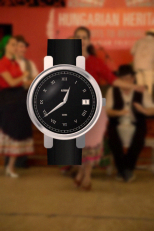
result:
{"hour": 12, "minute": 39}
